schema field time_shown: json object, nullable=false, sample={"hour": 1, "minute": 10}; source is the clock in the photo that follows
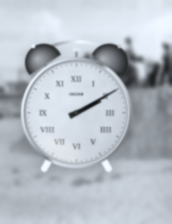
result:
{"hour": 2, "minute": 10}
